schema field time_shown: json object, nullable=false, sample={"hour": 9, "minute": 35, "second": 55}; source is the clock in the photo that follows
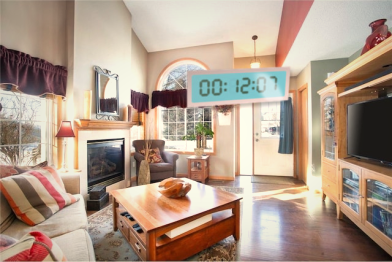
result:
{"hour": 0, "minute": 12, "second": 7}
